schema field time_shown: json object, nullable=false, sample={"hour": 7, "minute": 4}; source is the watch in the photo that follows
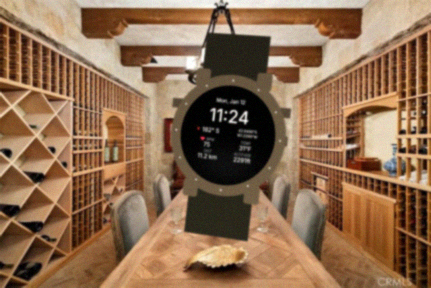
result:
{"hour": 11, "minute": 24}
